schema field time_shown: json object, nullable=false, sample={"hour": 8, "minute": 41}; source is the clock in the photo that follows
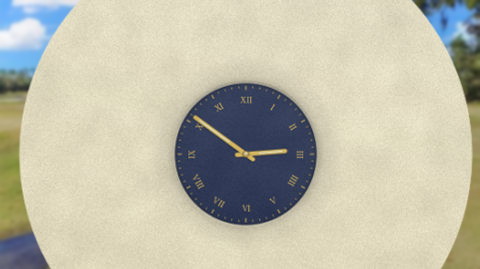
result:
{"hour": 2, "minute": 51}
